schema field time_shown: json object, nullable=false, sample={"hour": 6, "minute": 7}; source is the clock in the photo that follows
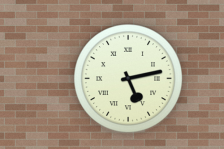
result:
{"hour": 5, "minute": 13}
